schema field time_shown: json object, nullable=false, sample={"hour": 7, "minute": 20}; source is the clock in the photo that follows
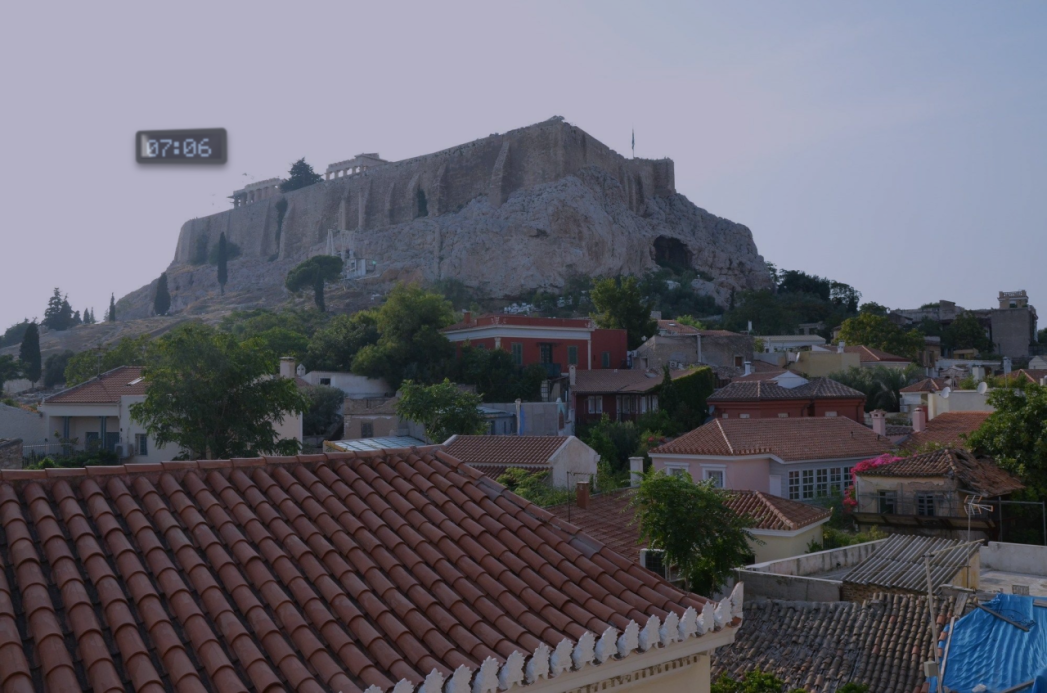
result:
{"hour": 7, "minute": 6}
